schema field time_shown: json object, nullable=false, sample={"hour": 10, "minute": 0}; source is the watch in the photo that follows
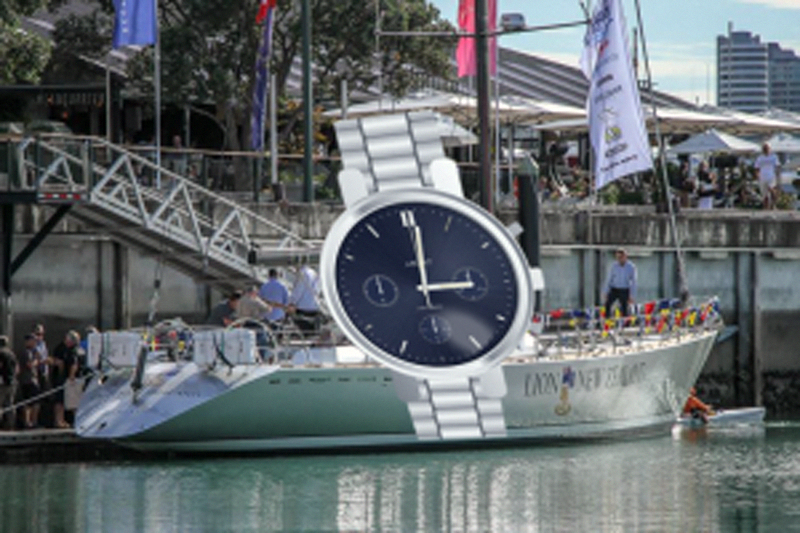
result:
{"hour": 3, "minute": 1}
